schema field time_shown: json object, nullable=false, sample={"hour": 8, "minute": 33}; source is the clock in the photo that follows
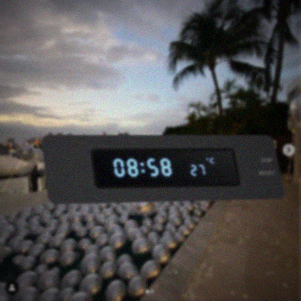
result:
{"hour": 8, "minute": 58}
